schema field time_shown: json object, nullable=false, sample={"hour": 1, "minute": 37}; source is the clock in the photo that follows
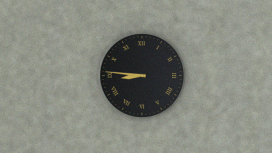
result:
{"hour": 8, "minute": 46}
